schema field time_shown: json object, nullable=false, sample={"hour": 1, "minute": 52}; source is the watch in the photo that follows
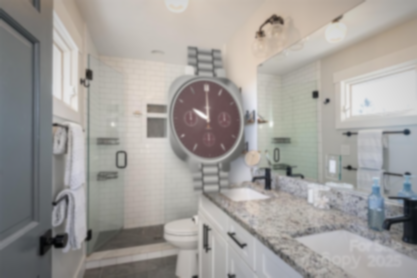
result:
{"hour": 10, "minute": 0}
